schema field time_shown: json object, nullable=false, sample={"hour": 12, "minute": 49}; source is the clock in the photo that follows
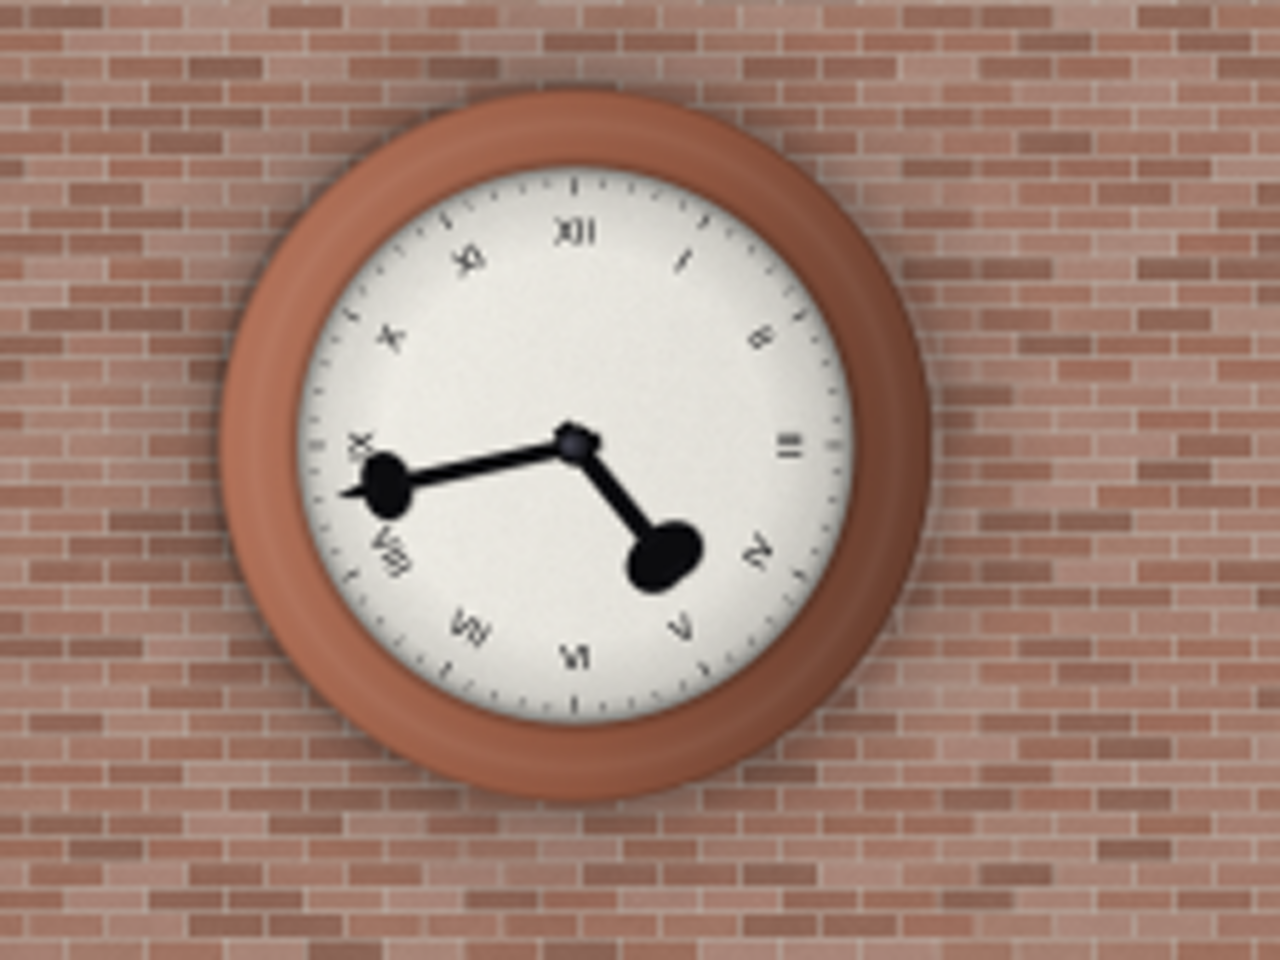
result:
{"hour": 4, "minute": 43}
